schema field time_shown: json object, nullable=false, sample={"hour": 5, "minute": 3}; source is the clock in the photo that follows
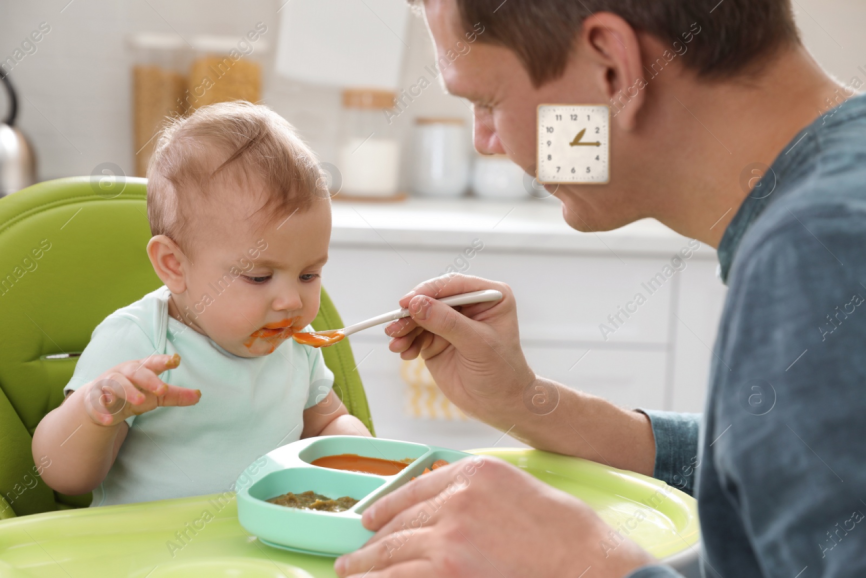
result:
{"hour": 1, "minute": 15}
